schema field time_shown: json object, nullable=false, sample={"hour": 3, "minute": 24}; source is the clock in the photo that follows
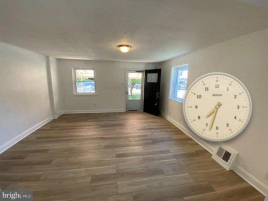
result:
{"hour": 7, "minute": 33}
